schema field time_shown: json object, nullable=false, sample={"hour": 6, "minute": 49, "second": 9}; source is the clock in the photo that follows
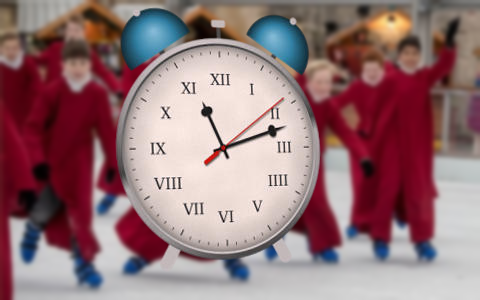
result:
{"hour": 11, "minute": 12, "second": 9}
